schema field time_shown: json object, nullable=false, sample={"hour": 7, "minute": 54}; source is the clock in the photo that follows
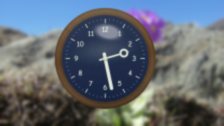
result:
{"hour": 2, "minute": 28}
